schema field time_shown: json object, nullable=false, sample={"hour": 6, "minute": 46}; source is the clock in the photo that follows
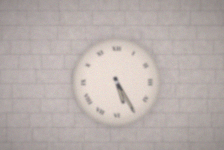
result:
{"hour": 5, "minute": 25}
